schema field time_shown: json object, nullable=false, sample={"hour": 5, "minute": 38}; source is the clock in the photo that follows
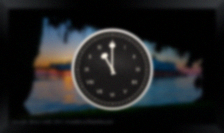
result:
{"hour": 11, "minute": 0}
